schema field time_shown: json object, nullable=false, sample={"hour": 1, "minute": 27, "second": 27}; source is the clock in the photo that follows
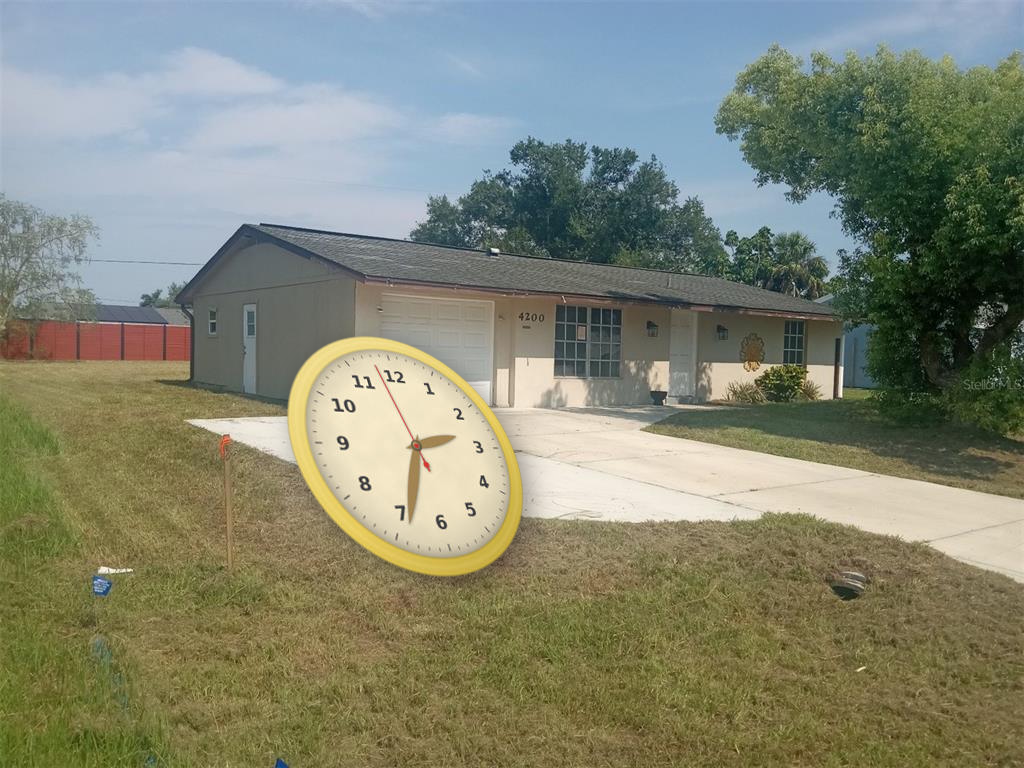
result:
{"hour": 2, "minute": 33, "second": 58}
